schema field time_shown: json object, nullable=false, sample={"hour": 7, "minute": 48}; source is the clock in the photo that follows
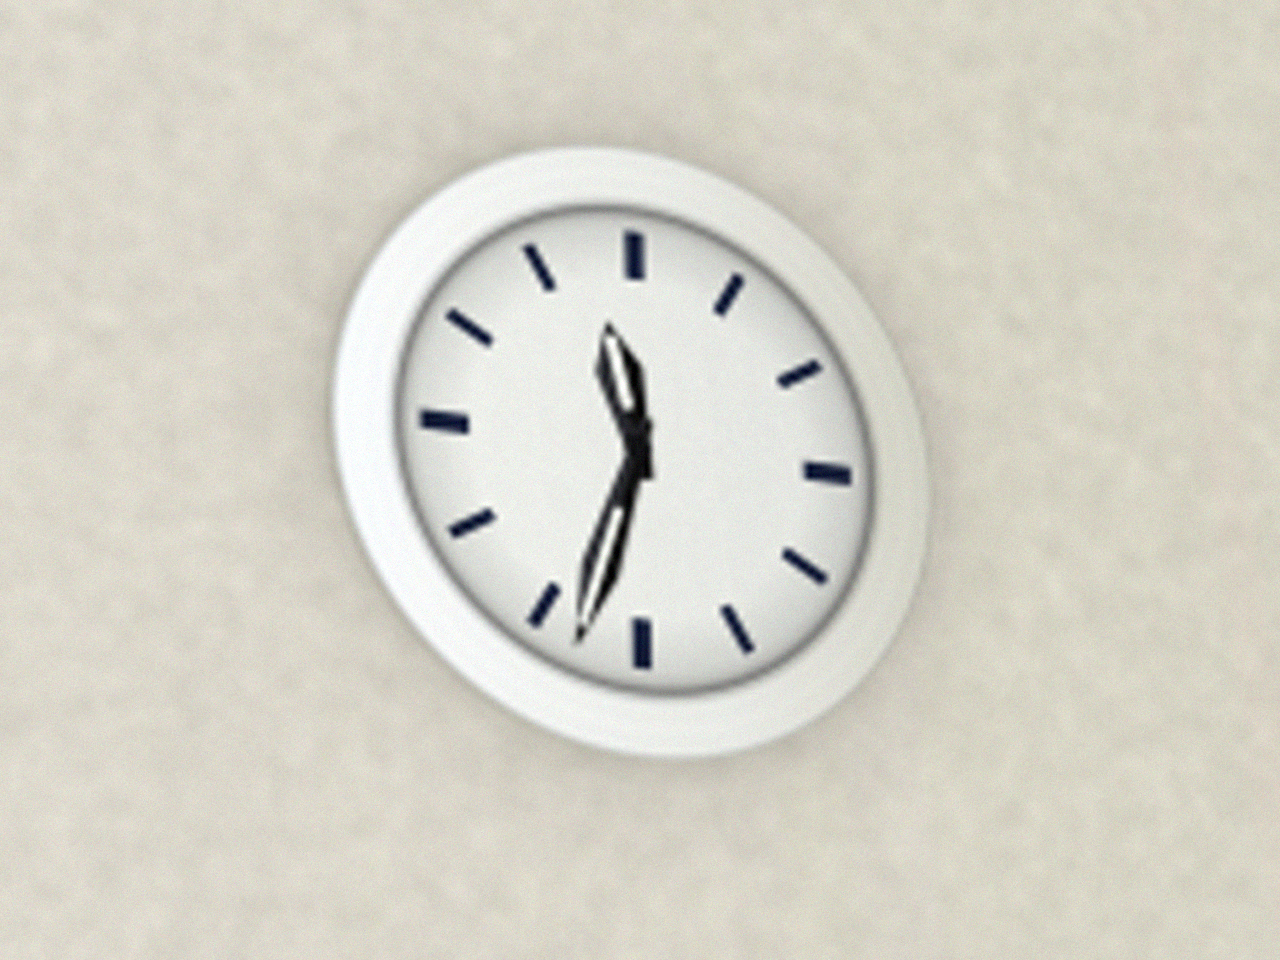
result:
{"hour": 11, "minute": 33}
